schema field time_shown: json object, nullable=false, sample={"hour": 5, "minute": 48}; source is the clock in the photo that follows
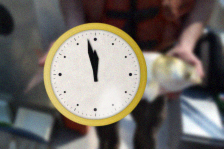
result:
{"hour": 11, "minute": 58}
